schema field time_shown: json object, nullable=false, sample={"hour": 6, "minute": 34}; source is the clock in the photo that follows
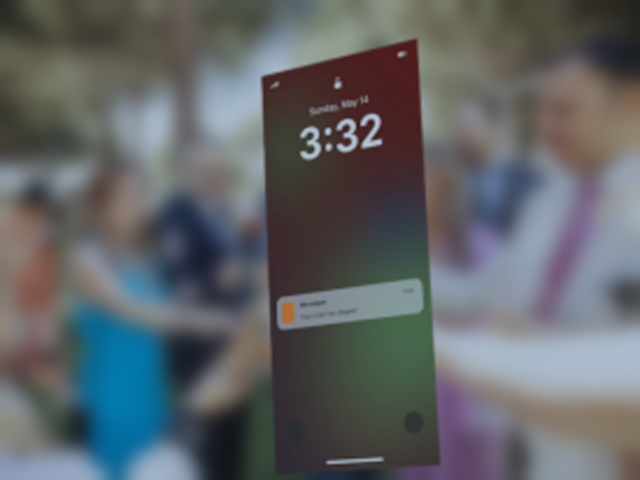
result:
{"hour": 3, "minute": 32}
